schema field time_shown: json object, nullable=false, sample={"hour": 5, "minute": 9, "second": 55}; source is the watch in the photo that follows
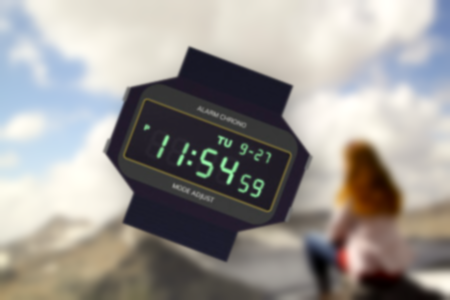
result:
{"hour": 11, "minute": 54, "second": 59}
